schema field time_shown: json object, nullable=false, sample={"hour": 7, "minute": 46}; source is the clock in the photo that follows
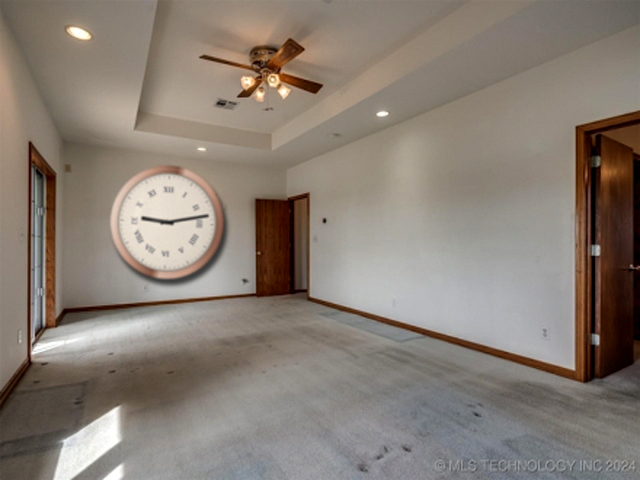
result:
{"hour": 9, "minute": 13}
